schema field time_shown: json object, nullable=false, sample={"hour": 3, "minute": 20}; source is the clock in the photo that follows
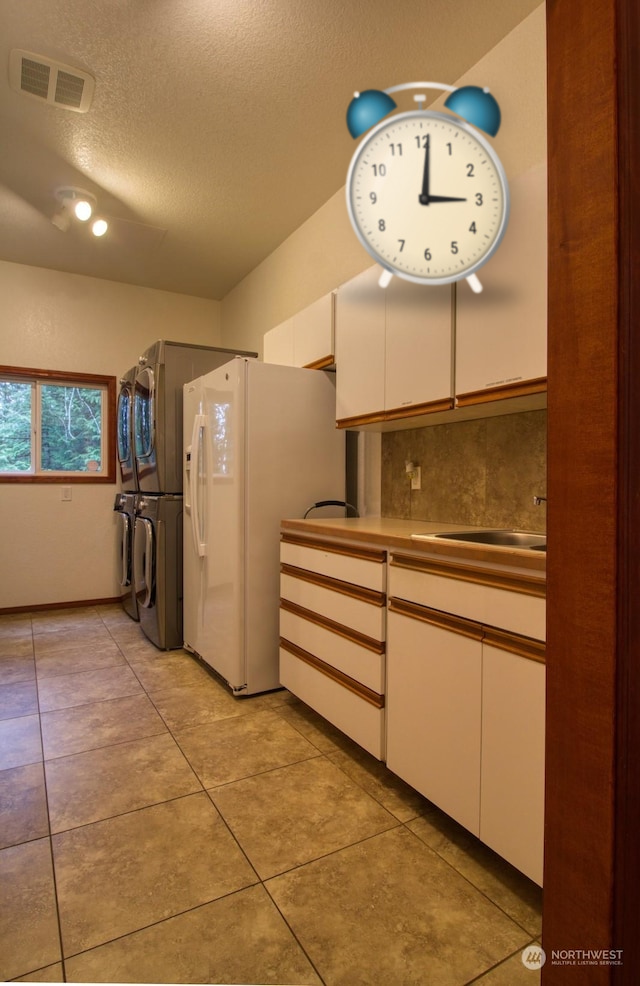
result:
{"hour": 3, "minute": 1}
